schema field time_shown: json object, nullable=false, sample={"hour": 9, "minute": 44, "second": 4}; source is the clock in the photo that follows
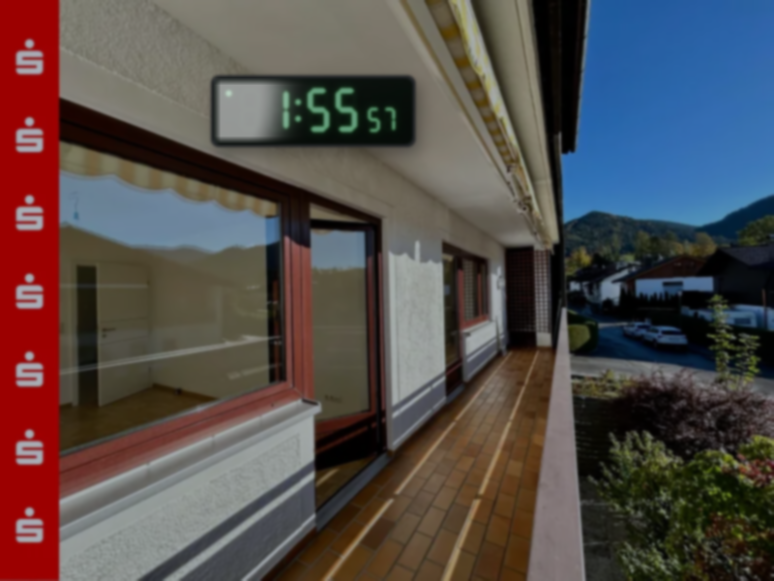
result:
{"hour": 1, "minute": 55, "second": 57}
